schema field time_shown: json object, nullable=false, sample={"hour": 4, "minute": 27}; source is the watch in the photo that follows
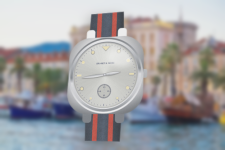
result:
{"hour": 2, "minute": 44}
